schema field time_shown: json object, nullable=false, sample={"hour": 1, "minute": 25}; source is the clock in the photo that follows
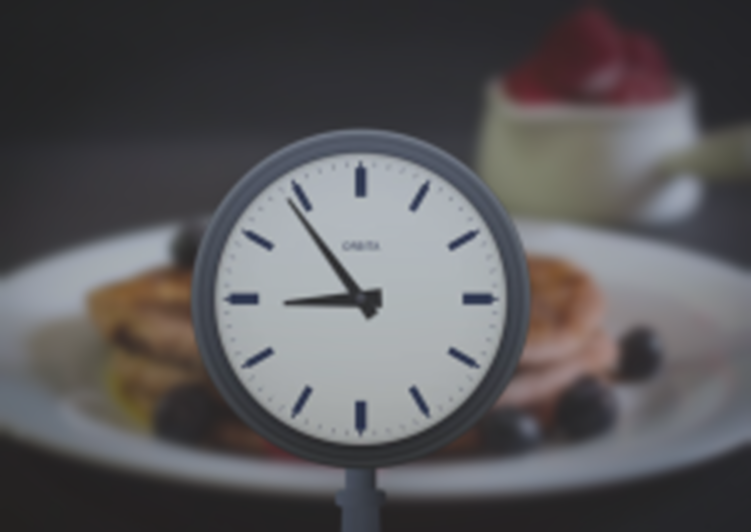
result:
{"hour": 8, "minute": 54}
